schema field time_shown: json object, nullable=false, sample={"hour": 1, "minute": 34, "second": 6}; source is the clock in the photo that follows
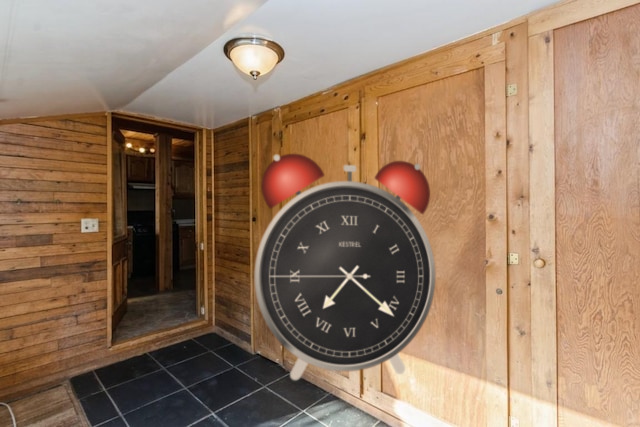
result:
{"hour": 7, "minute": 21, "second": 45}
